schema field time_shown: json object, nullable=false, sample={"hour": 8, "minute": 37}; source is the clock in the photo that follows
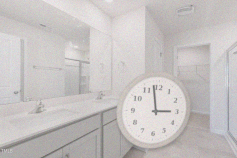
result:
{"hour": 2, "minute": 58}
